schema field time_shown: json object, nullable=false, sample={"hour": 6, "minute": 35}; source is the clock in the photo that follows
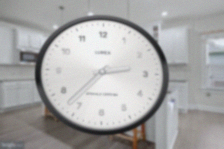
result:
{"hour": 2, "minute": 37}
